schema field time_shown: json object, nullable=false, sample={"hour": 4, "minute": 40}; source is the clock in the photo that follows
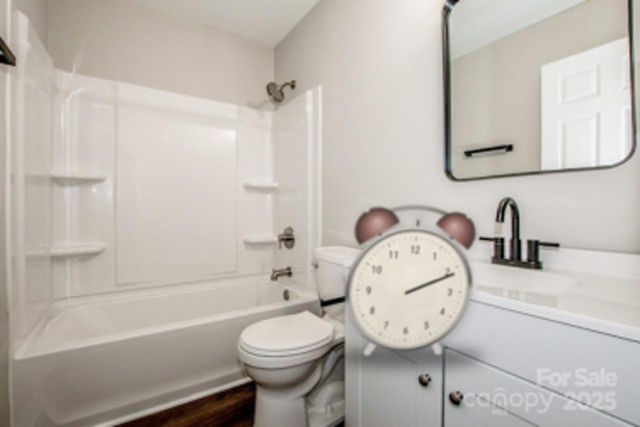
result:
{"hour": 2, "minute": 11}
